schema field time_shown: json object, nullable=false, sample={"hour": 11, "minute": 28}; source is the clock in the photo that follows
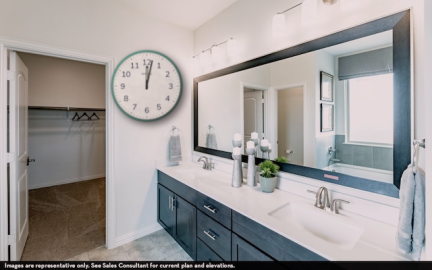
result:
{"hour": 12, "minute": 2}
